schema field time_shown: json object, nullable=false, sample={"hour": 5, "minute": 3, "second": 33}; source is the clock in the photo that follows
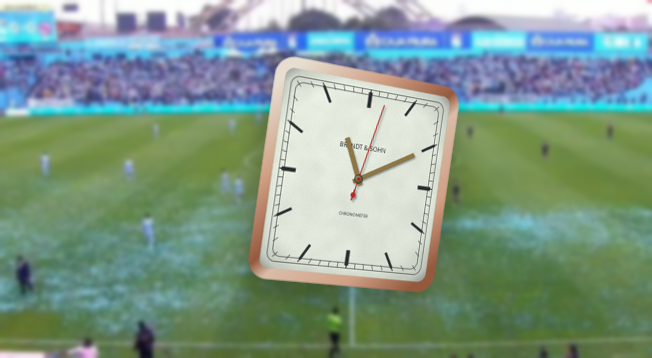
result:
{"hour": 11, "minute": 10, "second": 2}
